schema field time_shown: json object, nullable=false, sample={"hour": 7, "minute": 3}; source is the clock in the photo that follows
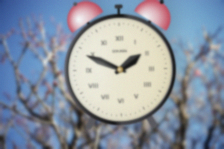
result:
{"hour": 1, "minute": 49}
